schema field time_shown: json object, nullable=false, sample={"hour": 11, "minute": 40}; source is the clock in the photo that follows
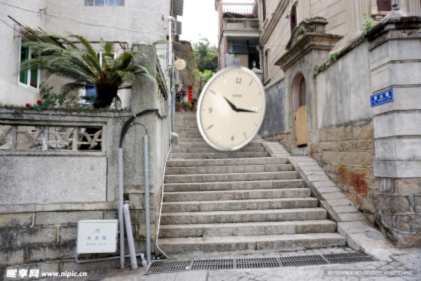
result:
{"hour": 10, "minute": 16}
